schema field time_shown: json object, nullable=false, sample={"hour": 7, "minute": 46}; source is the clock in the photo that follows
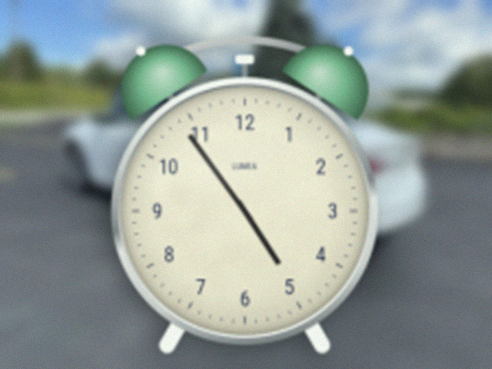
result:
{"hour": 4, "minute": 54}
